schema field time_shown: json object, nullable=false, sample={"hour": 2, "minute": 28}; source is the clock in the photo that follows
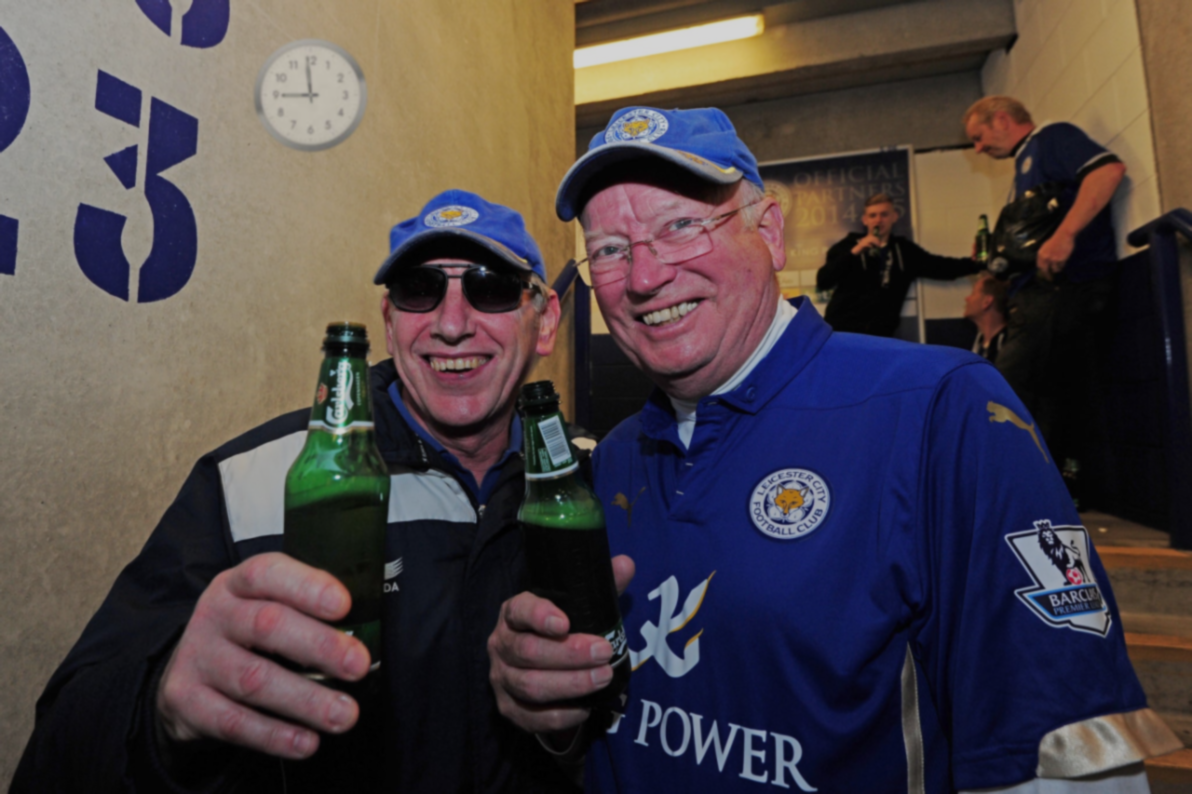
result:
{"hour": 8, "minute": 59}
